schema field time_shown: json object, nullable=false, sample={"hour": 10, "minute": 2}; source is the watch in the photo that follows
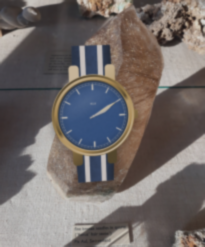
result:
{"hour": 2, "minute": 10}
